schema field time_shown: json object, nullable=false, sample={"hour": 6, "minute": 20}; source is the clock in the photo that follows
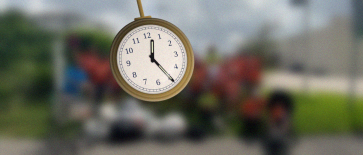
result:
{"hour": 12, "minute": 25}
